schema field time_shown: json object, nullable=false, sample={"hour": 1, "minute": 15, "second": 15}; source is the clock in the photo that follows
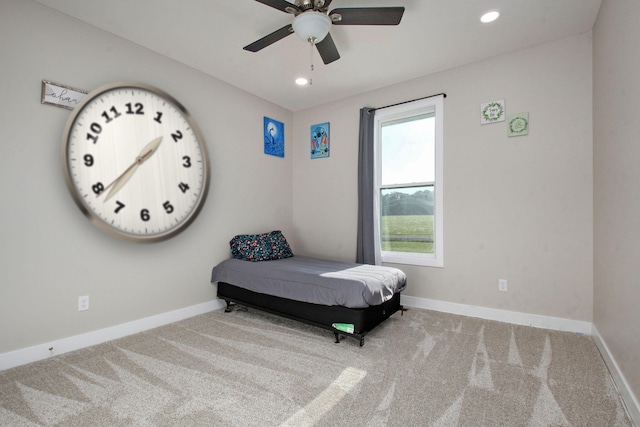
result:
{"hour": 1, "minute": 37, "second": 39}
